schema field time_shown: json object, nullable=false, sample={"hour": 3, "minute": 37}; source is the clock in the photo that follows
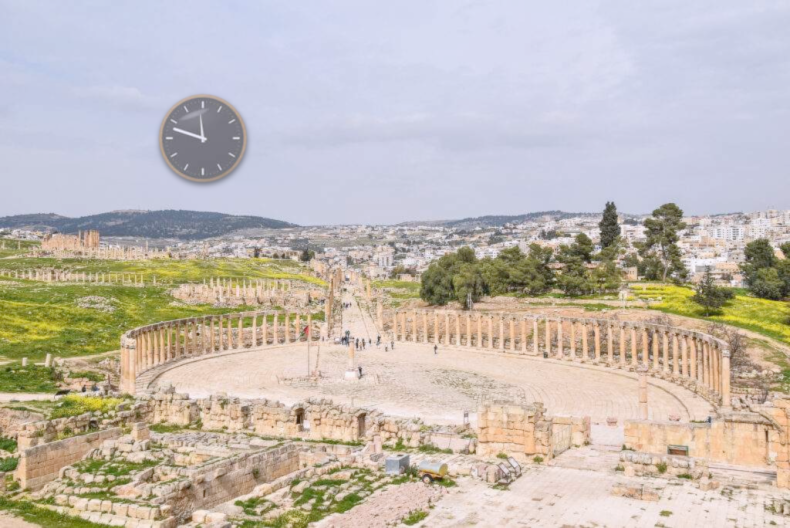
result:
{"hour": 11, "minute": 48}
